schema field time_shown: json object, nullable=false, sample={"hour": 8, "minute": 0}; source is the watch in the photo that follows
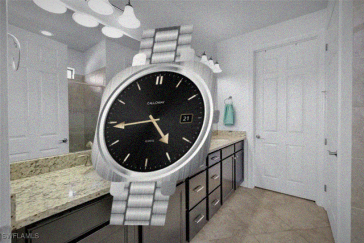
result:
{"hour": 4, "minute": 44}
